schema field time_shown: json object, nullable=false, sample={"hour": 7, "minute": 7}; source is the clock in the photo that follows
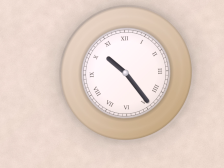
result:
{"hour": 10, "minute": 24}
